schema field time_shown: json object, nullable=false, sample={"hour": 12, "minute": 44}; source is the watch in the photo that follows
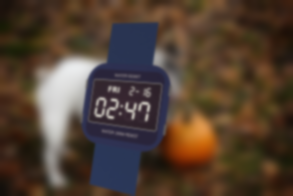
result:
{"hour": 2, "minute": 47}
